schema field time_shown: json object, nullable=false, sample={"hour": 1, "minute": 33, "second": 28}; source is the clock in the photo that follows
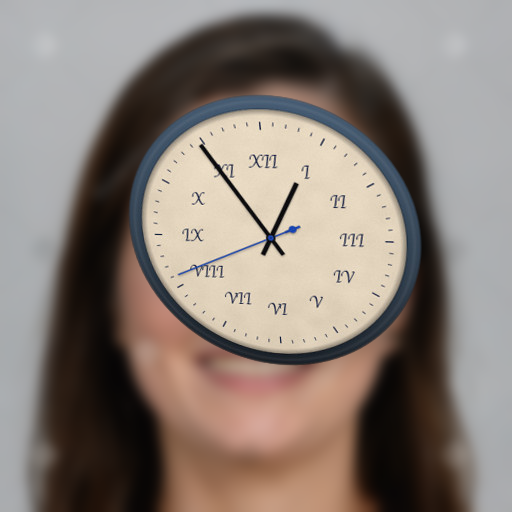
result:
{"hour": 12, "minute": 54, "second": 41}
